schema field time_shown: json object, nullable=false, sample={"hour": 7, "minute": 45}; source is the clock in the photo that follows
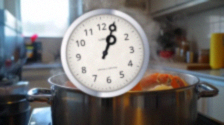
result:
{"hour": 1, "minute": 4}
